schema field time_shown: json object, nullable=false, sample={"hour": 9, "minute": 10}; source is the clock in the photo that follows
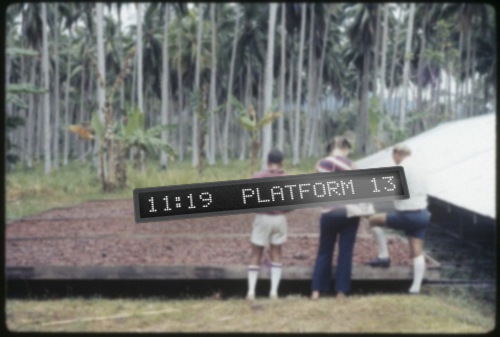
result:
{"hour": 11, "minute": 19}
